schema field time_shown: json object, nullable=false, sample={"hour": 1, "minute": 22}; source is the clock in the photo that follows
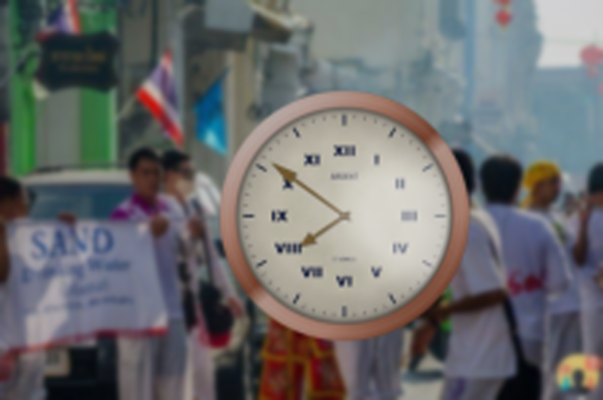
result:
{"hour": 7, "minute": 51}
